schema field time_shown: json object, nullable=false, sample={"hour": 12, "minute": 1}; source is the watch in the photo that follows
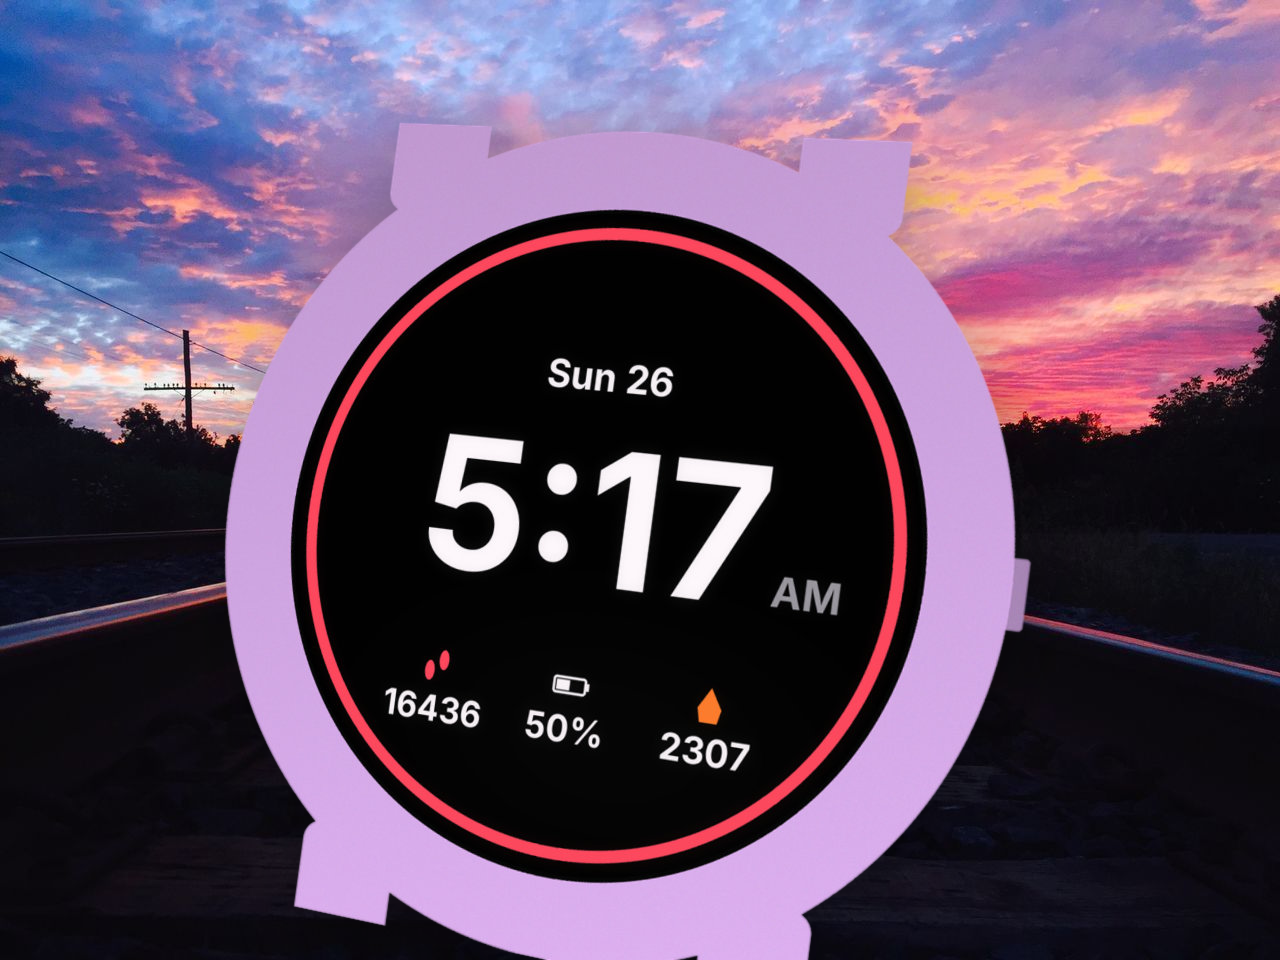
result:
{"hour": 5, "minute": 17}
